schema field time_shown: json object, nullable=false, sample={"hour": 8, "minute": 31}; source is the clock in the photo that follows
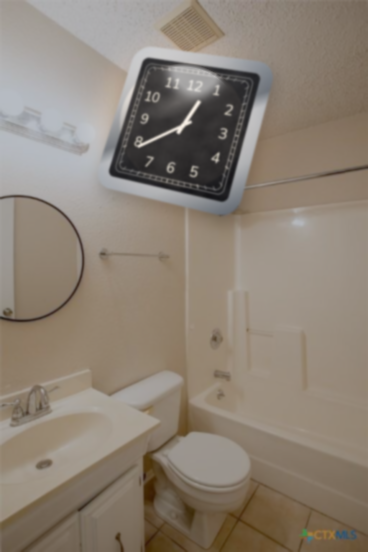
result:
{"hour": 12, "minute": 39}
